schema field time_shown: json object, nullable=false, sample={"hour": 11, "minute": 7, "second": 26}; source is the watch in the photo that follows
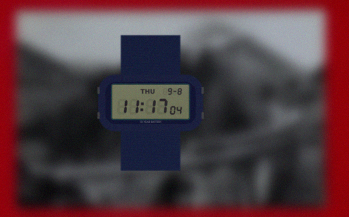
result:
{"hour": 11, "minute": 17, "second": 4}
